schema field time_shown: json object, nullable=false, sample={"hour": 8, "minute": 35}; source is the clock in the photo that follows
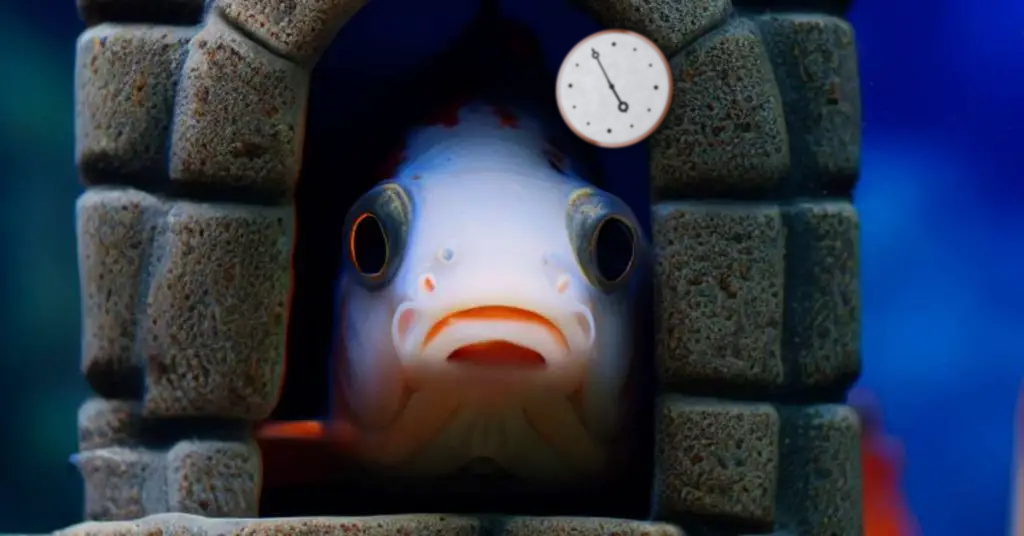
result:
{"hour": 4, "minute": 55}
